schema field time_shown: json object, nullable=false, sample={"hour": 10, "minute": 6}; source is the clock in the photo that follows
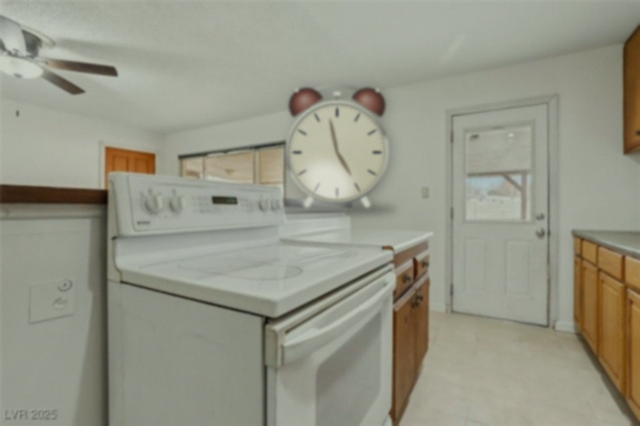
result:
{"hour": 4, "minute": 58}
